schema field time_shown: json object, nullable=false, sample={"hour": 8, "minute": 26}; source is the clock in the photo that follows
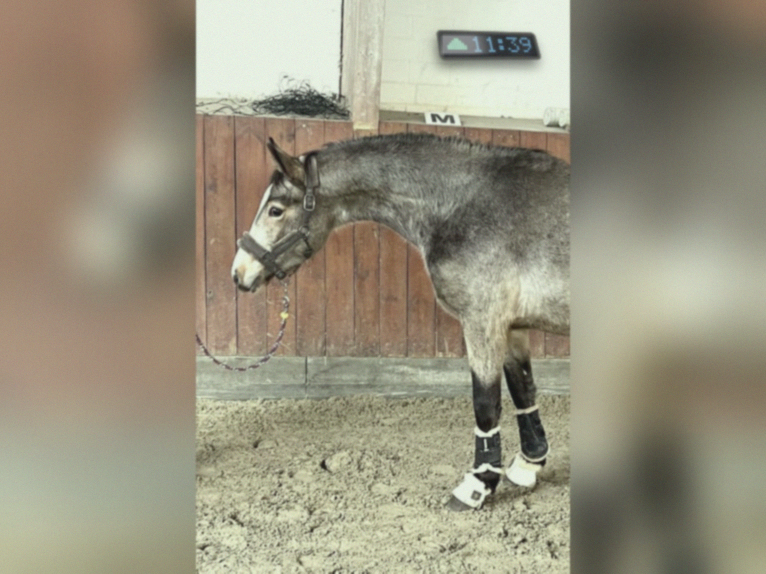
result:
{"hour": 11, "minute": 39}
